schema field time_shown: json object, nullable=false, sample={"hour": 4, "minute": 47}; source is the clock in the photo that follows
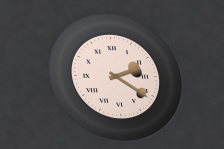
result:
{"hour": 2, "minute": 21}
